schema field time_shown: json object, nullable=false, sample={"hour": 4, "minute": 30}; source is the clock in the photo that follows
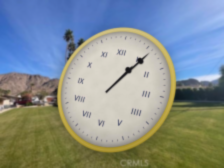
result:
{"hour": 1, "minute": 6}
